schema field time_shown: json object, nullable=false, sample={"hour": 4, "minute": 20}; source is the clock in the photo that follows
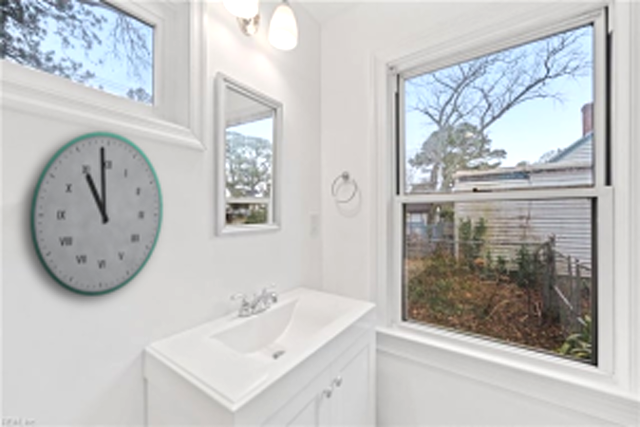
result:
{"hour": 10, "minute": 59}
